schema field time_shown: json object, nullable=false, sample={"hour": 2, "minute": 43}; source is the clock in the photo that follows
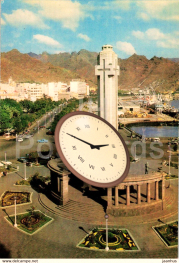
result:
{"hour": 2, "minute": 50}
